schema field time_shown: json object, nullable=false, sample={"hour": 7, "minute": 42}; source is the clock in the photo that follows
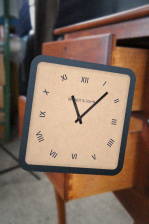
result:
{"hour": 11, "minute": 7}
